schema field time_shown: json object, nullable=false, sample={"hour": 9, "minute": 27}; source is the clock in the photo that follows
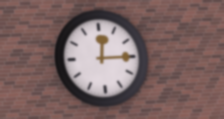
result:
{"hour": 12, "minute": 15}
